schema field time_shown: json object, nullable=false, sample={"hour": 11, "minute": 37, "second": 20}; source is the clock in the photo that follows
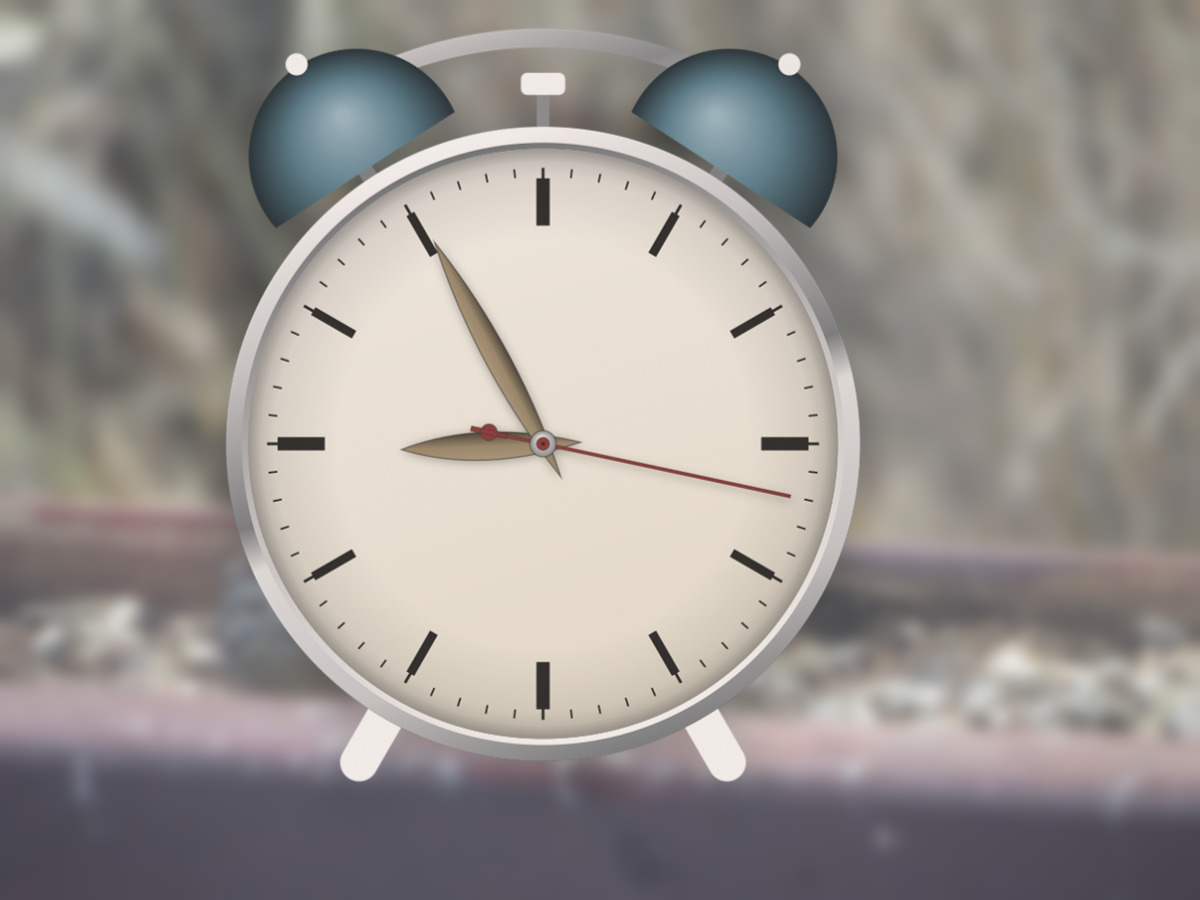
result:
{"hour": 8, "minute": 55, "second": 17}
